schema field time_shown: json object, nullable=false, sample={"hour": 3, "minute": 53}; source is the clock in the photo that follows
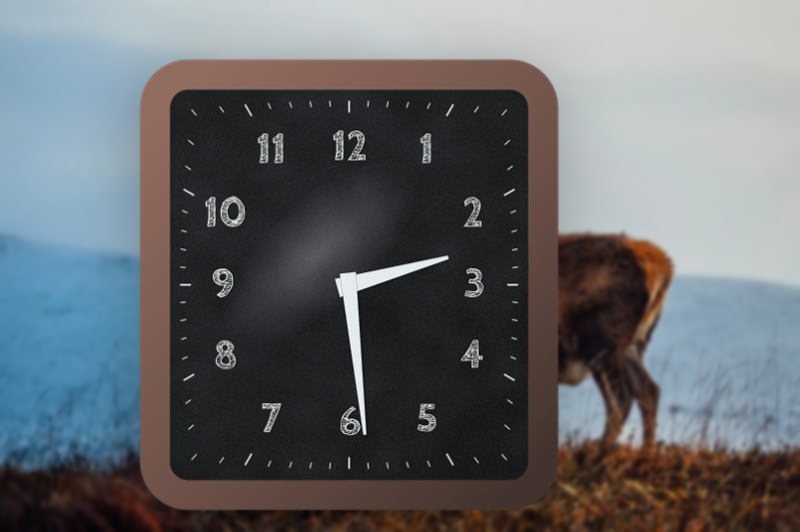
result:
{"hour": 2, "minute": 29}
